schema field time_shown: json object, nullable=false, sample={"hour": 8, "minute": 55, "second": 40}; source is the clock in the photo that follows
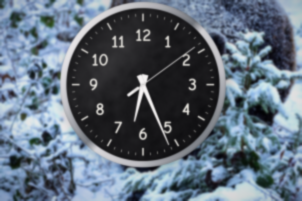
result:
{"hour": 6, "minute": 26, "second": 9}
